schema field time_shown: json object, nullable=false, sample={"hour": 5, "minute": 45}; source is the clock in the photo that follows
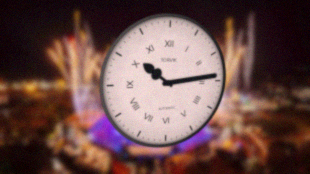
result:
{"hour": 10, "minute": 14}
